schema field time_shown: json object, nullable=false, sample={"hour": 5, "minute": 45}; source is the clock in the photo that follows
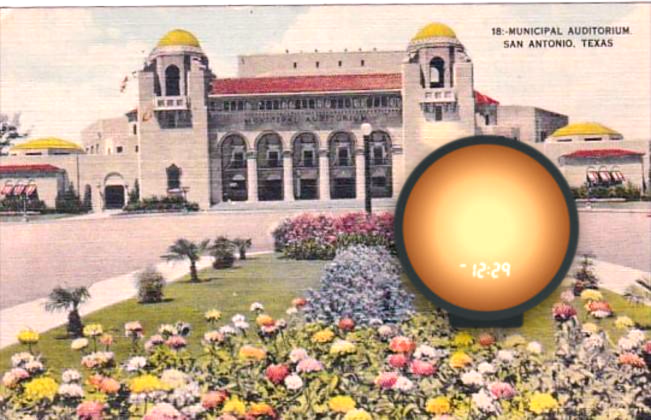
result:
{"hour": 12, "minute": 29}
